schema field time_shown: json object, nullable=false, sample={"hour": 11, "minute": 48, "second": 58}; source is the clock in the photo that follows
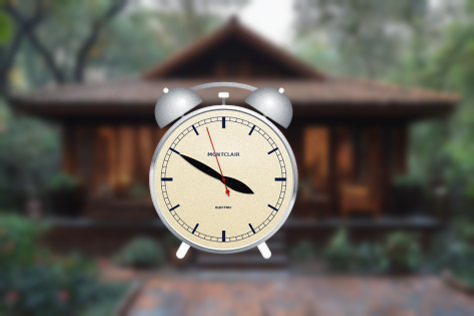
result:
{"hour": 3, "minute": 49, "second": 57}
